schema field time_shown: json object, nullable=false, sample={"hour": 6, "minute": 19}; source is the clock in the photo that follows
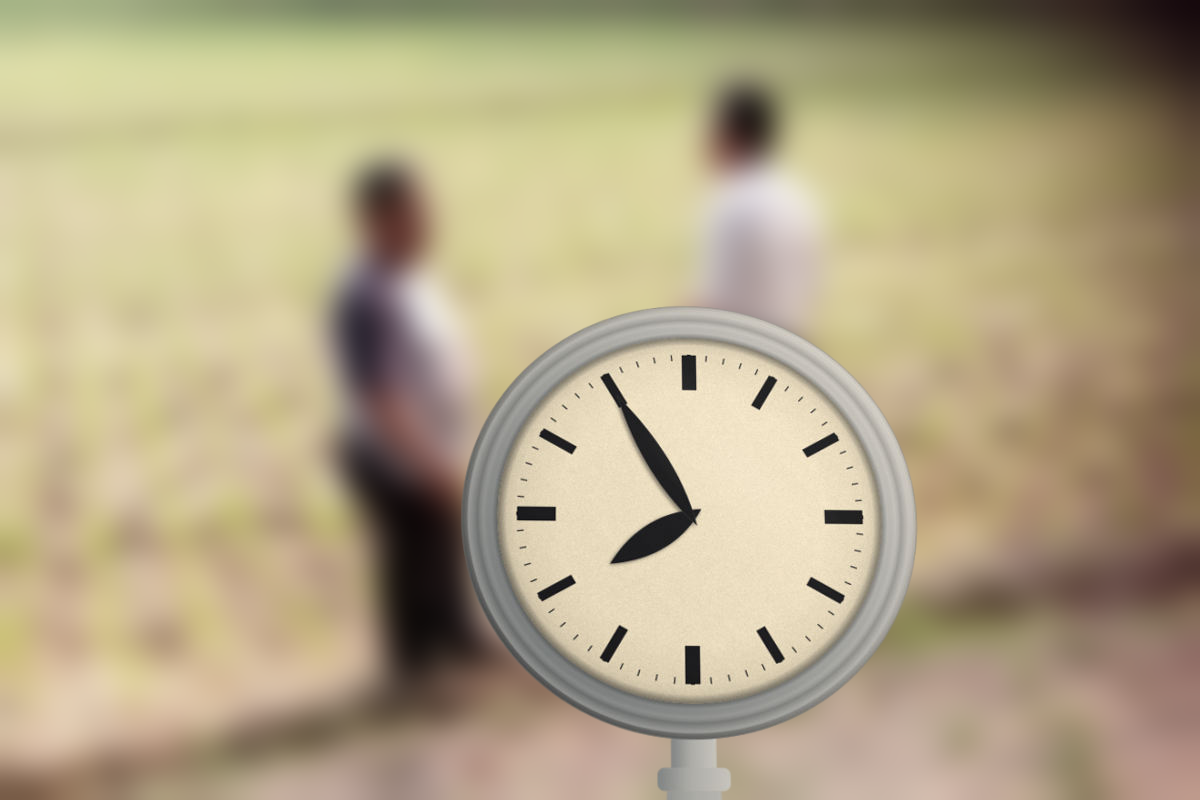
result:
{"hour": 7, "minute": 55}
